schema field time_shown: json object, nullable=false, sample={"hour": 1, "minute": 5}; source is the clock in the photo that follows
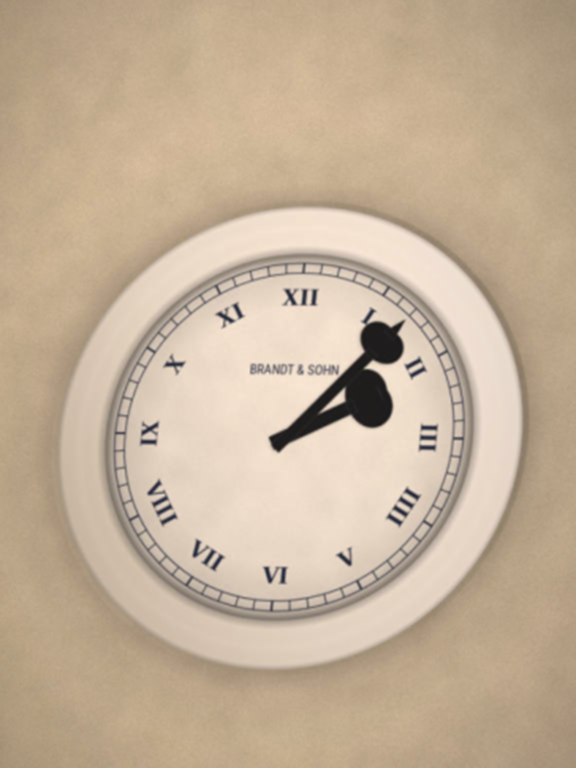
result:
{"hour": 2, "minute": 7}
